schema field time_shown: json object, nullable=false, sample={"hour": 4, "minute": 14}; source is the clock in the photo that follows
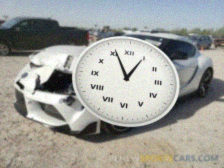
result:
{"hour": 12, "minute": 56}
